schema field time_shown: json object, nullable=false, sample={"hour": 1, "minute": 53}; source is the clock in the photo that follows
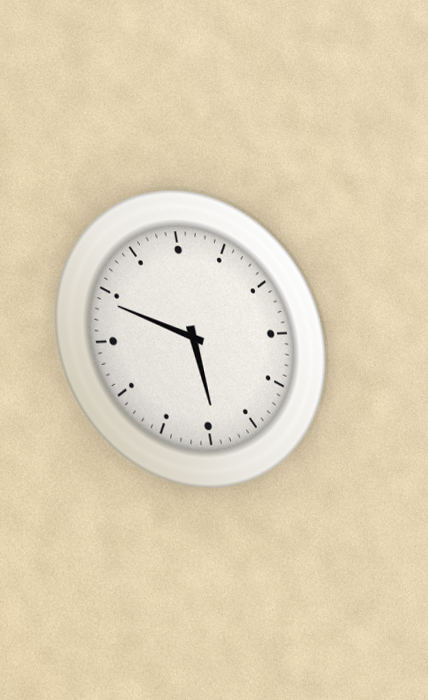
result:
{"hour": 5, "minute": 49}
